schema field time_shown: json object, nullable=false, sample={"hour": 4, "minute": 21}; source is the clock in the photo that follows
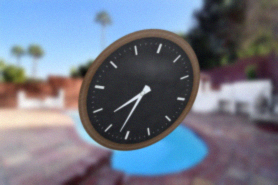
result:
{"hour": 7, "minute": 32}
